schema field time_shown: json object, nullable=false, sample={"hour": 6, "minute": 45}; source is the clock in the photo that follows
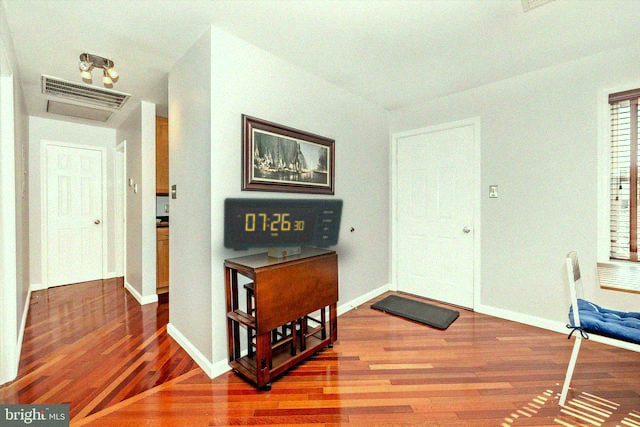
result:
{"hour": 7, "minute": 26}
